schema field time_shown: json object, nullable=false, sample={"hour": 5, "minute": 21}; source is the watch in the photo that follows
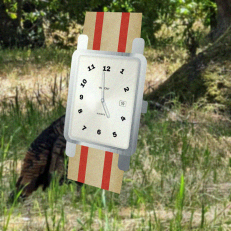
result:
{"hour": 4, "minute": 59}
